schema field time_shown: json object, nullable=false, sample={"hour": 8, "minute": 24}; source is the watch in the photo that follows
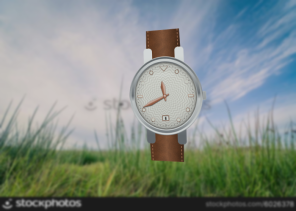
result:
{"hour": 11, "minute": 41}
